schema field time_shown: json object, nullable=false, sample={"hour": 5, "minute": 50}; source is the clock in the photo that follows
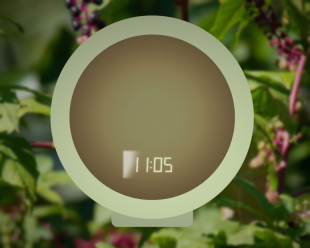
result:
{"hour": 11, "minute": 5}
